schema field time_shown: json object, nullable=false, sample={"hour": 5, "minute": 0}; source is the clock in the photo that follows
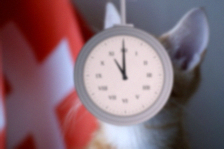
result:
{"hour": 11, "minute": 0}
